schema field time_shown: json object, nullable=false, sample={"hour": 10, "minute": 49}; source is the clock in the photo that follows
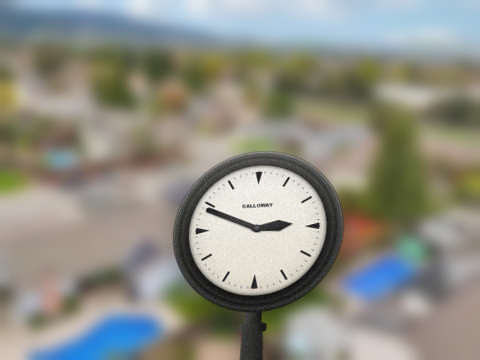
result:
{"hour": 2, "minute": 49}
